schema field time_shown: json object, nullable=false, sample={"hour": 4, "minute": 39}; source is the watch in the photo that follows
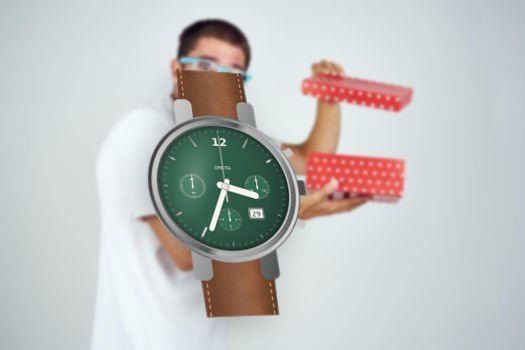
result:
{"hour": 3, "minute": 34}
